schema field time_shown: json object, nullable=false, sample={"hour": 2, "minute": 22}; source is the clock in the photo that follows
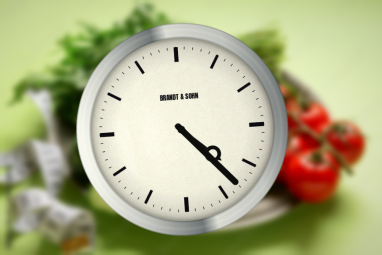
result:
{"hour": 4, "minute": 23}
